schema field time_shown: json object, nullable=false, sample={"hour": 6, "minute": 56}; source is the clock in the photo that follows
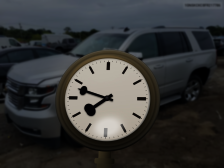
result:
{"hour": 7, "minute": 48}
